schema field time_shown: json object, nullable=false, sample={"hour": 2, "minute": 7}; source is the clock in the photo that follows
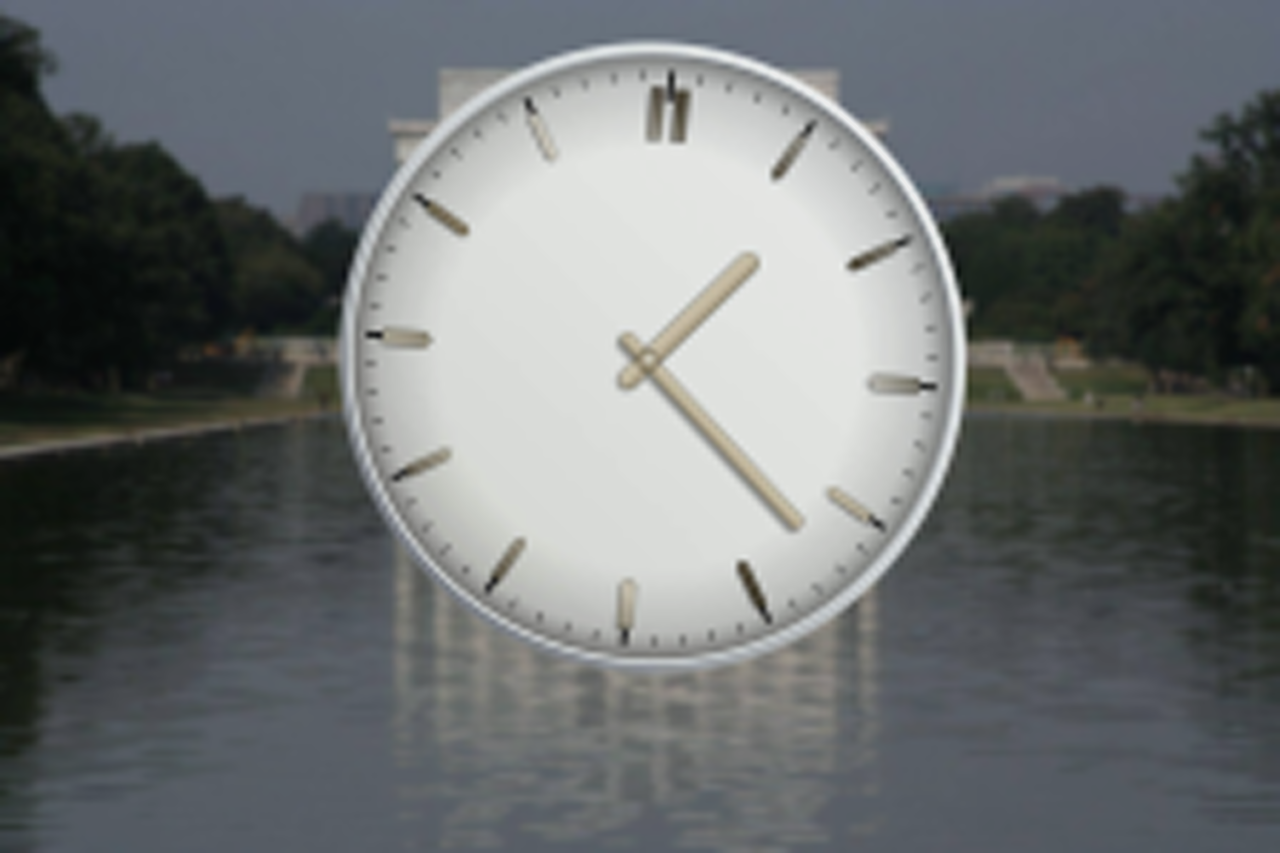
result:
{"hour": 1, "minute": 22}
